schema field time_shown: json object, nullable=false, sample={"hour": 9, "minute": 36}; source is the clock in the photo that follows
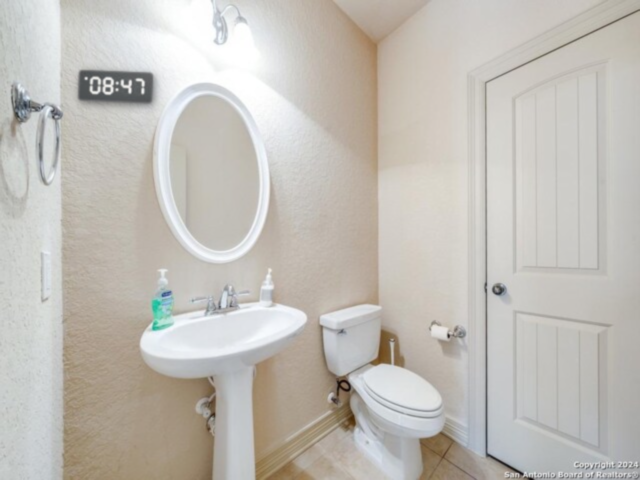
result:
{"hour": 8, "minute": 47}
